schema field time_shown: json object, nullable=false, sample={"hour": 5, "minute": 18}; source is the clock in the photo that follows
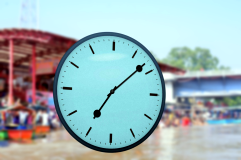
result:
{"hour": 7, "minute": 8}
